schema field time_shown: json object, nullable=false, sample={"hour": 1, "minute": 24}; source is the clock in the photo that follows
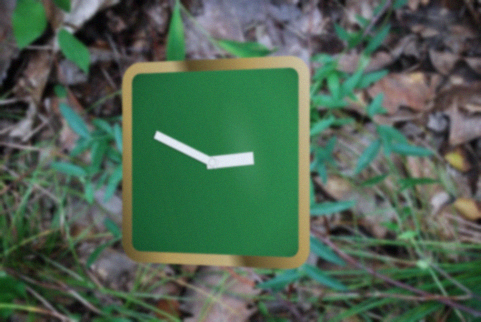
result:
{"hour": 2, "minute": 49}
